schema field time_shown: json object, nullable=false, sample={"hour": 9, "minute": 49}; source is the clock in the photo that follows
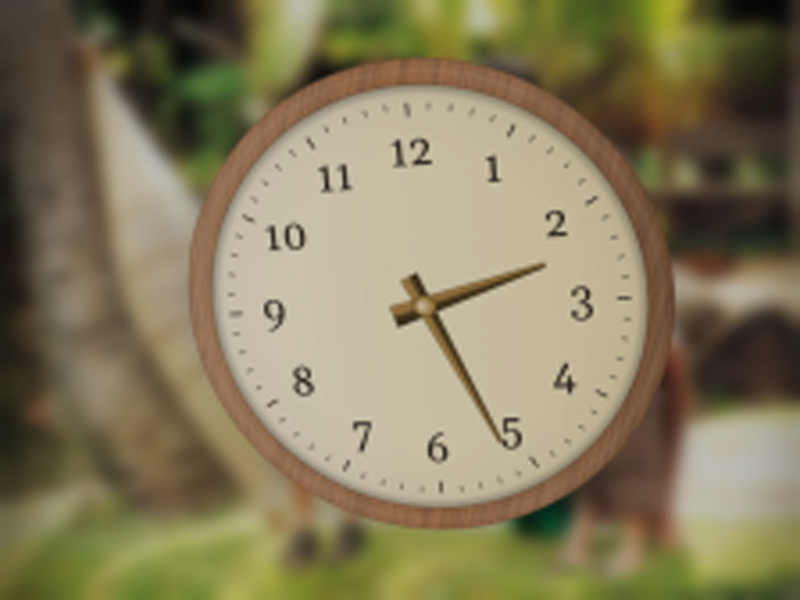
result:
{"hour": 2, "minute": 26}
